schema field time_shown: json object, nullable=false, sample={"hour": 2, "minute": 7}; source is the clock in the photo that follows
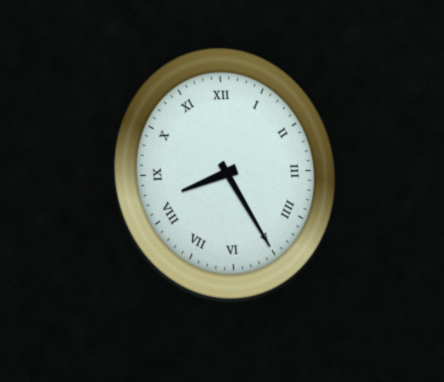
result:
{"hour": 8, "minute": 25}
